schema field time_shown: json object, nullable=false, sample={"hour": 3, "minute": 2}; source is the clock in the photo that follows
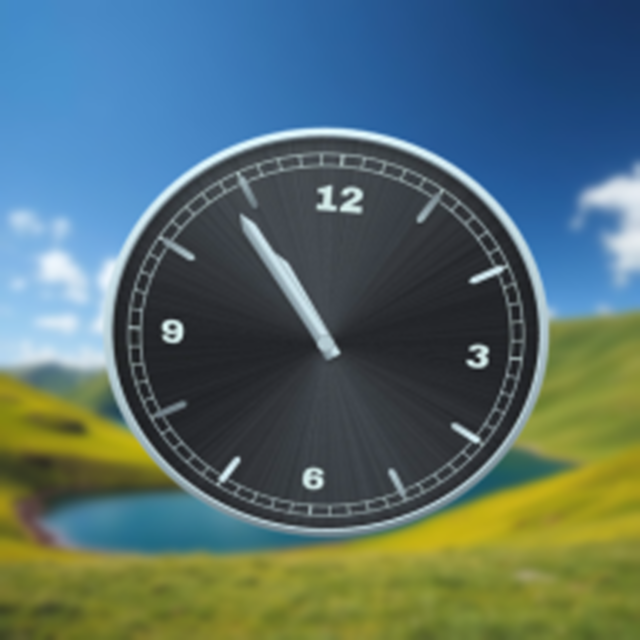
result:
{"hour": 10, "minute": 54}
